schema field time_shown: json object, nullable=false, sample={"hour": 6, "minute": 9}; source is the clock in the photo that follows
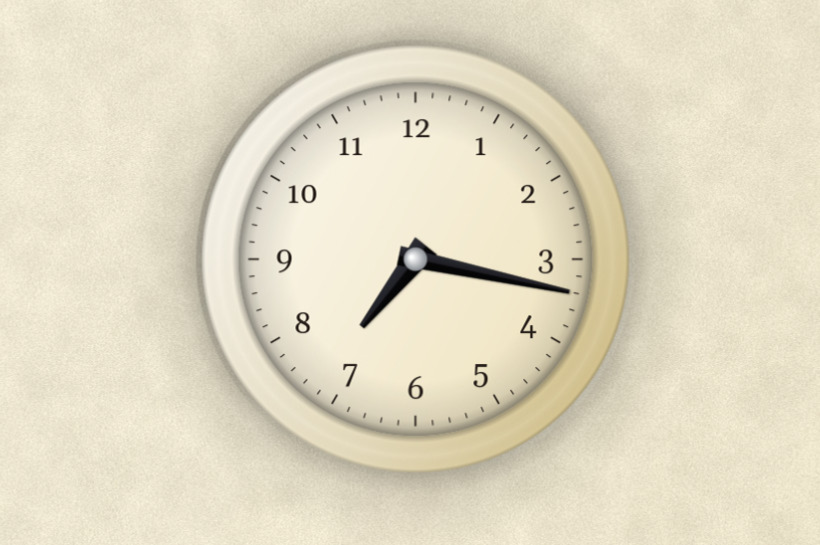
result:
{"hour": 7, "minute": 17}
